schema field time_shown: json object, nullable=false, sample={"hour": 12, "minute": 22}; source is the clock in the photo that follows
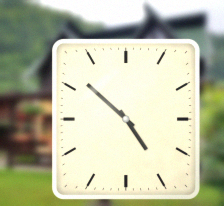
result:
{"hour": 4, "minute": 52}
